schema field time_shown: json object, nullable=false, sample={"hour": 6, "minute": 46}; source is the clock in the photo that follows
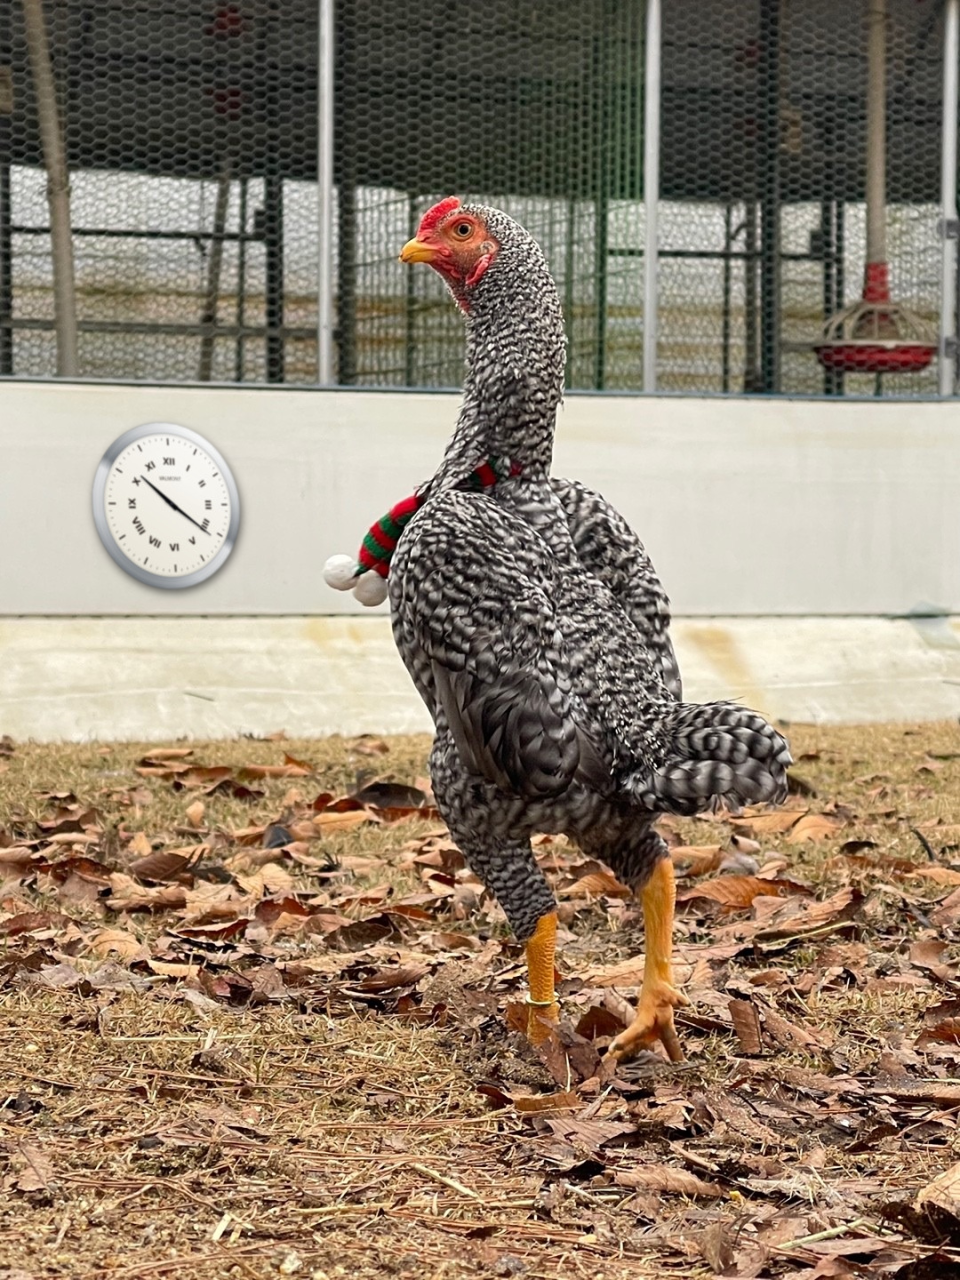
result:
{"hour": 10, "minute": 21}
